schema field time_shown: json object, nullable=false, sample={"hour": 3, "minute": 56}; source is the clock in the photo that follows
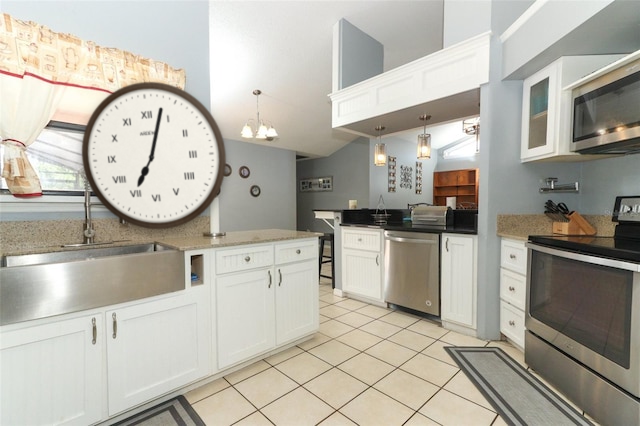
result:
{"hour": 7, "minute": 3}
